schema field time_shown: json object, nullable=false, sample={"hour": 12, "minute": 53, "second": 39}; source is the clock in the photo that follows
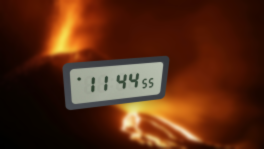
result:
{"hour": 11, "minute": 44, "second": 55}
